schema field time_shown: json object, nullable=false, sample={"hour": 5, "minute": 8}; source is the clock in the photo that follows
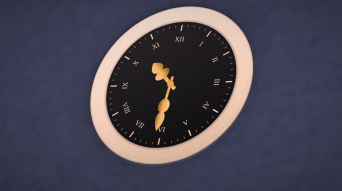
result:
{"hour": 10, "minute": 31}
